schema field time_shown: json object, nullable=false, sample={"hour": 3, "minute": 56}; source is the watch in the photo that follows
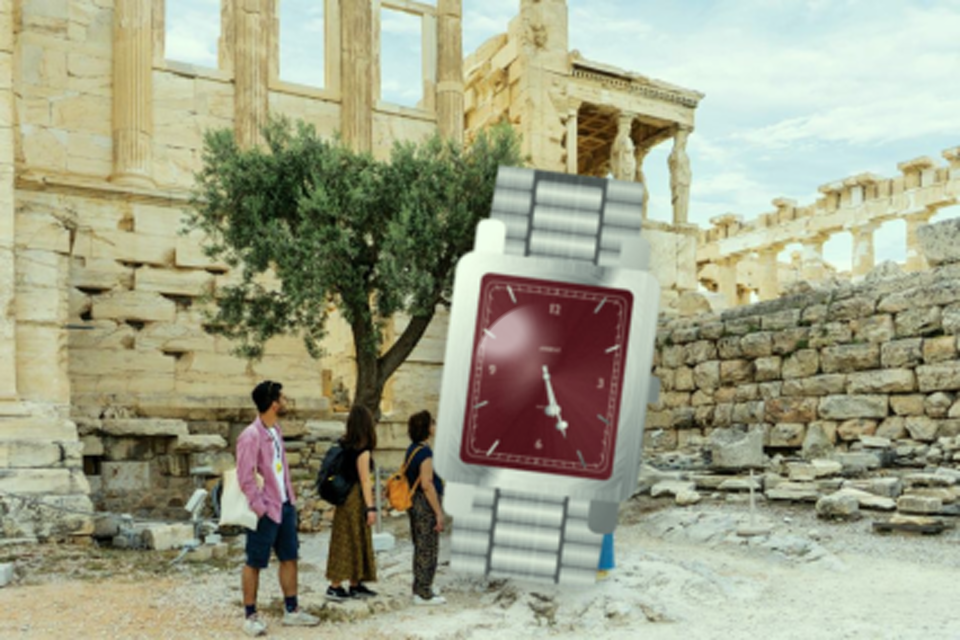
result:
{"hour": 5, "minute": 26}
